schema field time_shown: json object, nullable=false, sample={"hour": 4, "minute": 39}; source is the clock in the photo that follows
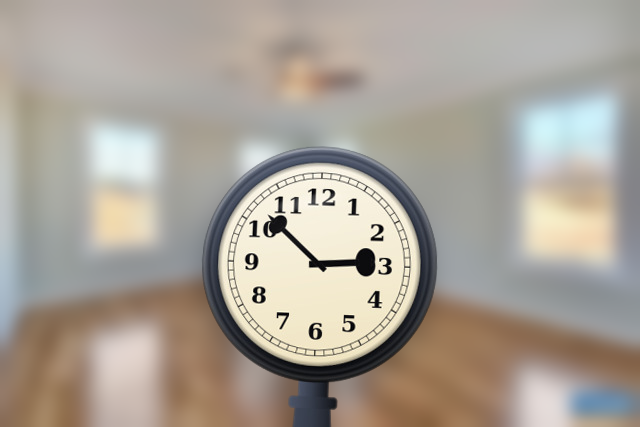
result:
{"hour": 2, "minute": 52}
